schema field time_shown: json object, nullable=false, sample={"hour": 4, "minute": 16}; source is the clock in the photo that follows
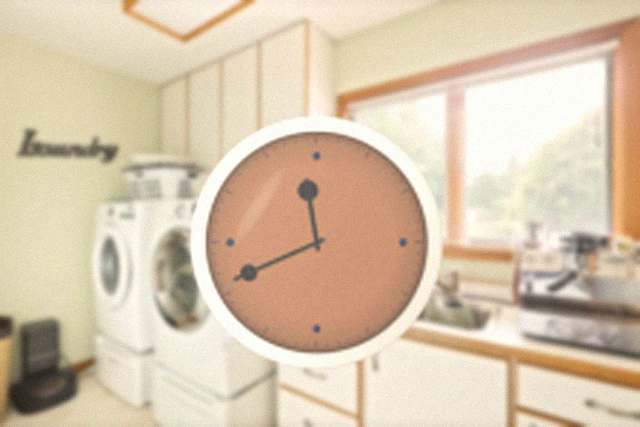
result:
{"hour": 11, "minute": 41}
